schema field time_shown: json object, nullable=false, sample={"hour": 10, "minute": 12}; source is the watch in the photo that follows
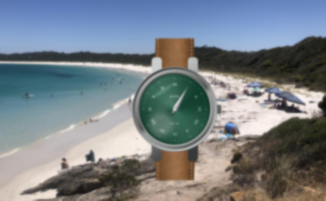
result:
{"hour": 1, "minute": 5}
